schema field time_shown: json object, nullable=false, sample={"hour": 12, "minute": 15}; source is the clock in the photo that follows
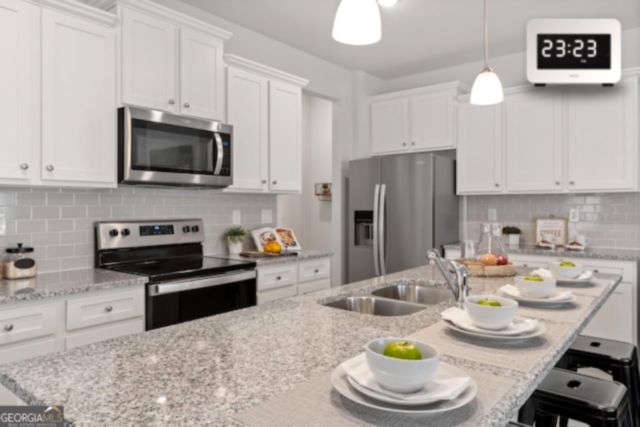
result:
{"hour": 23, "minute": 23}
